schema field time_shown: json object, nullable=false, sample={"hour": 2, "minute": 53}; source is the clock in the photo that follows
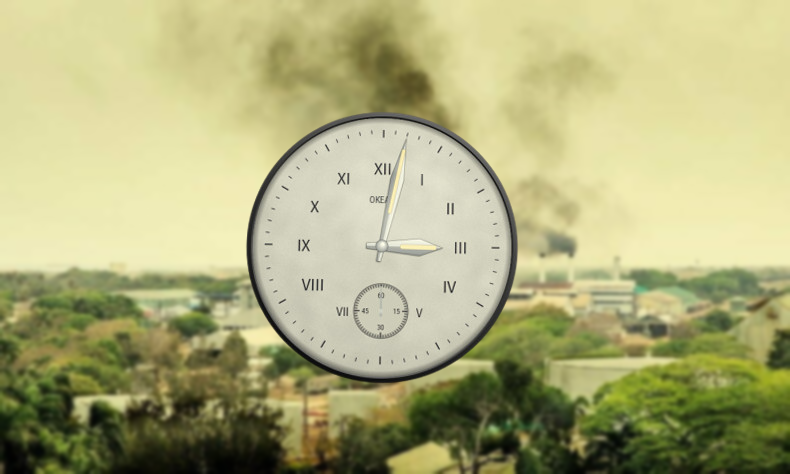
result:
{"hour": 3, "minute": 2}
